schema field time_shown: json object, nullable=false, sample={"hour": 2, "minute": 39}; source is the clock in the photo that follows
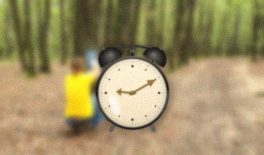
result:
{"hour": 9, "minute": 10}
